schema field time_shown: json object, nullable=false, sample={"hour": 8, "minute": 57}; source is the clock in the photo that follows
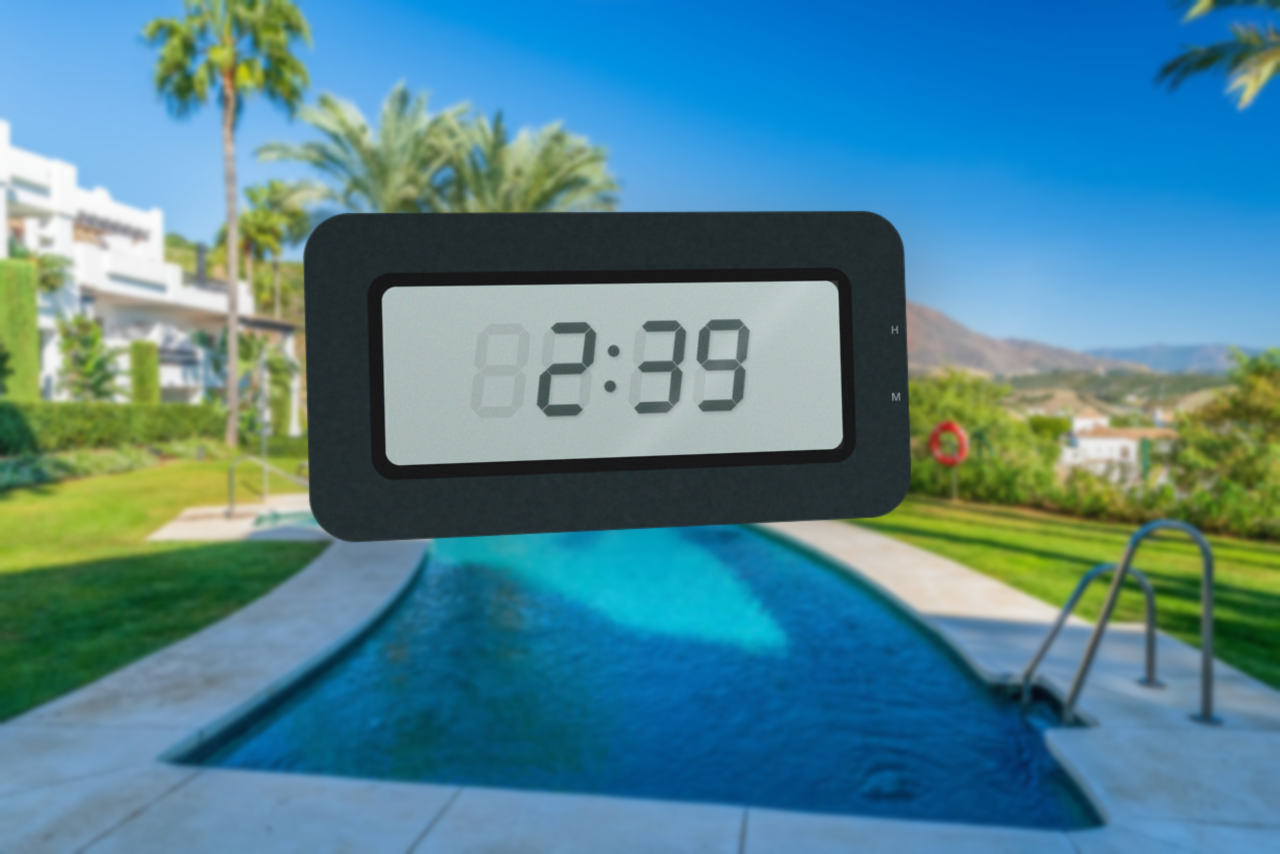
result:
{"hour": 2, "minute": 39}
